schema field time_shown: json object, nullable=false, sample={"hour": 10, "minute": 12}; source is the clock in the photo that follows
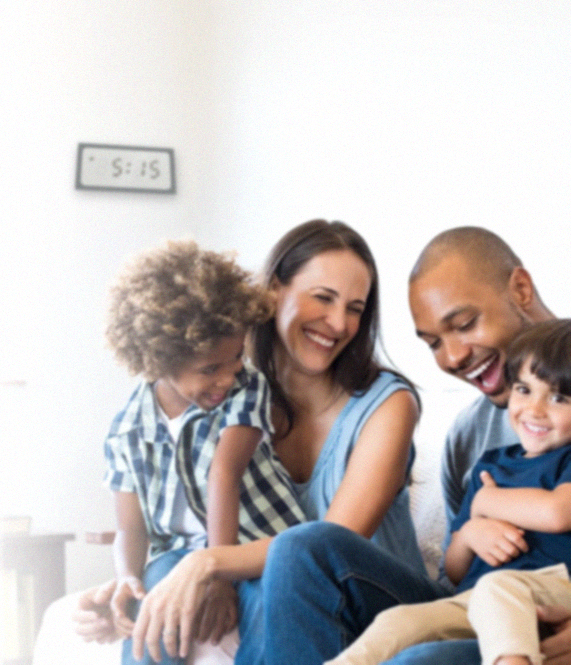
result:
{"hour": 5, "minute": 15}
